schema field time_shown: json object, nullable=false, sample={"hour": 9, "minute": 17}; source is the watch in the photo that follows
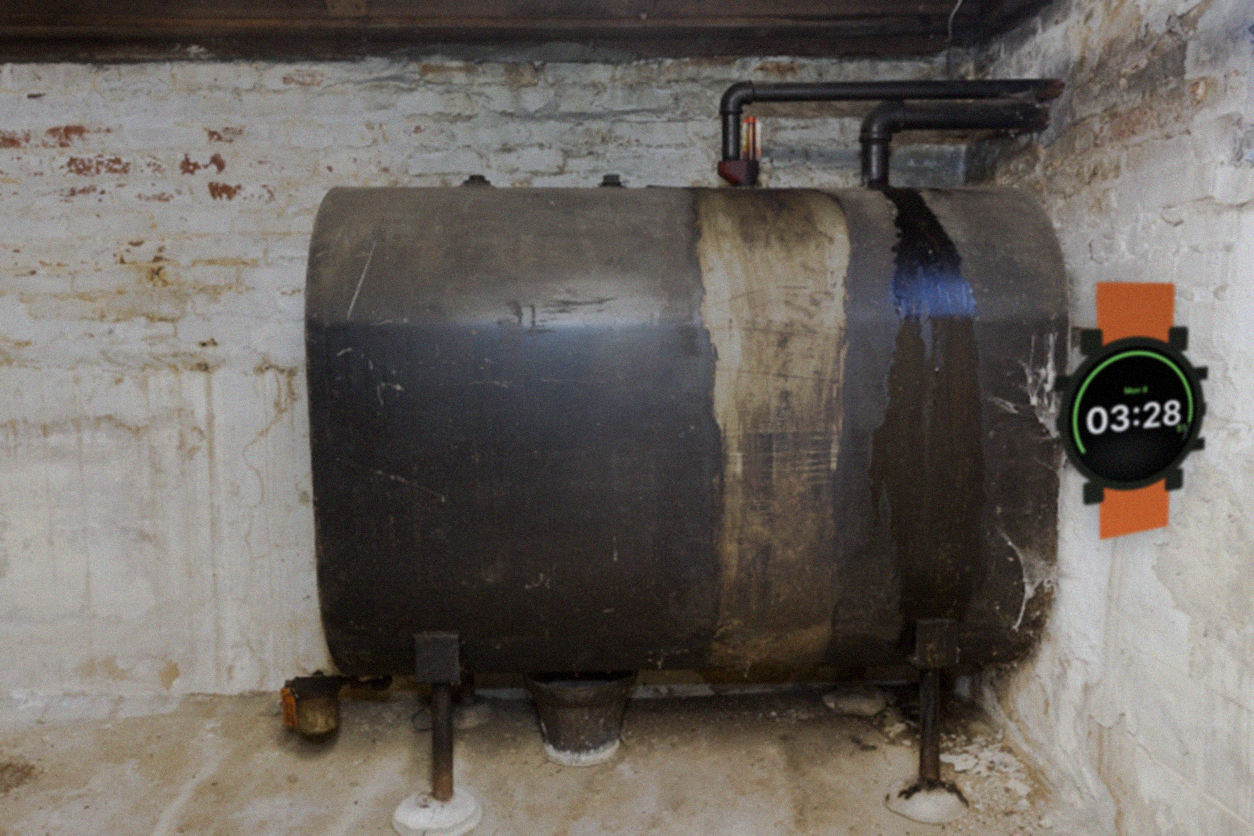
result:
{"hour": 3, "minute": 28}
